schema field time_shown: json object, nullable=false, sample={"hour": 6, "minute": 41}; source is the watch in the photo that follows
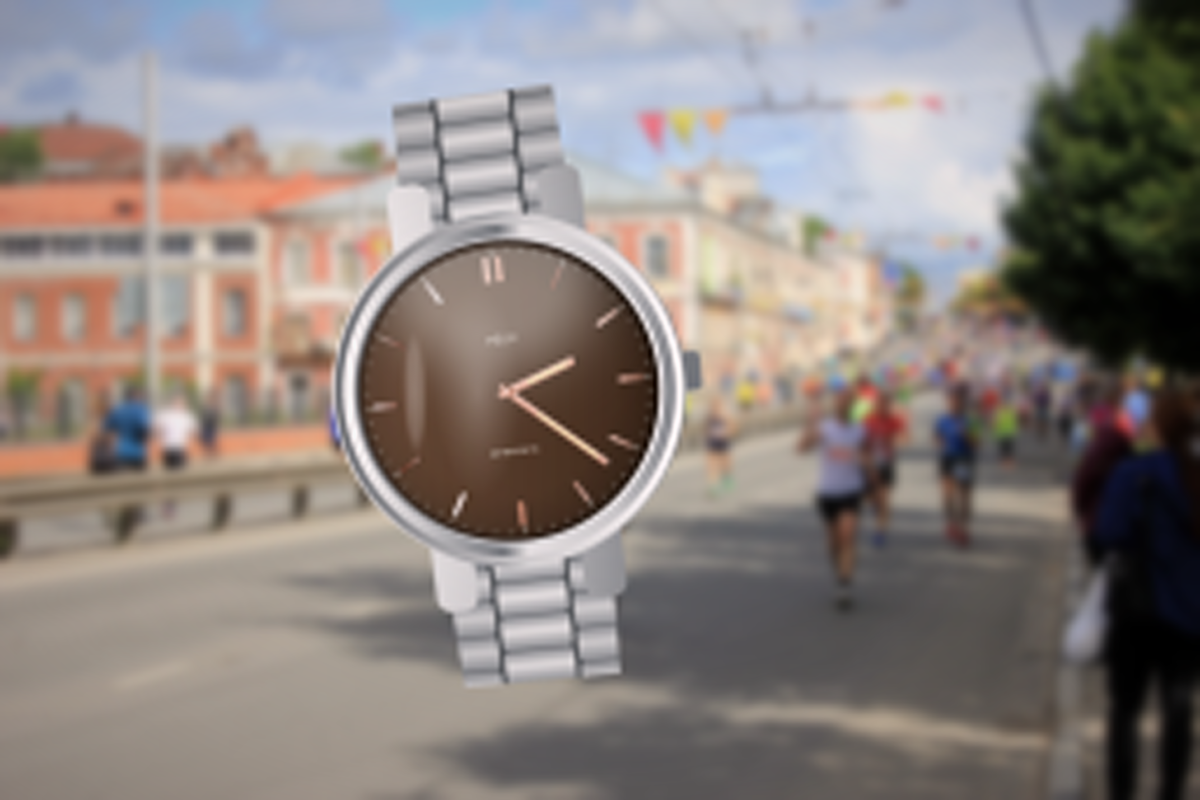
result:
{"hour": 2, "minute": 22}
